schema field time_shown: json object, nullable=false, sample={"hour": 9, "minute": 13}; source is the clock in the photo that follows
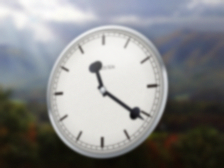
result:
{"hour": 11, "minute": 21}
